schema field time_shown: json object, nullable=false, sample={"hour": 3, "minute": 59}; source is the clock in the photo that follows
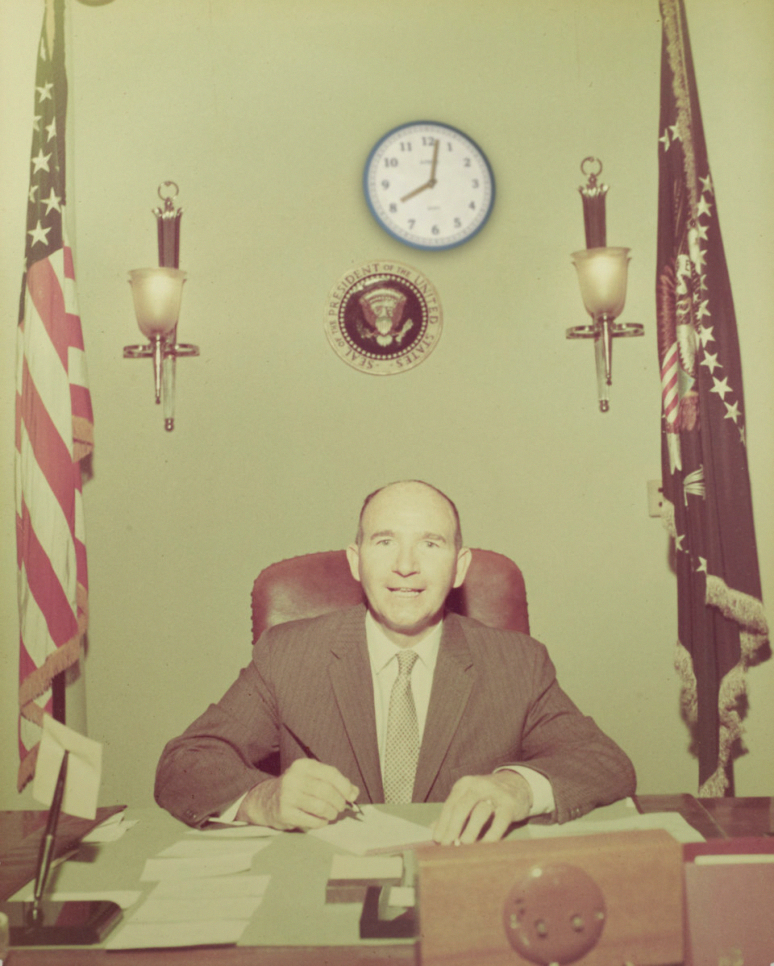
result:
{"hour": 8, "minute": 2}
